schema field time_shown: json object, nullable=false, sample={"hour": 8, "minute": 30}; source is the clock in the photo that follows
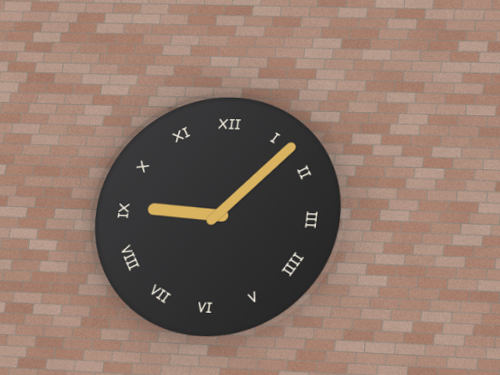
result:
{"hour": 9, "minute": 7}
